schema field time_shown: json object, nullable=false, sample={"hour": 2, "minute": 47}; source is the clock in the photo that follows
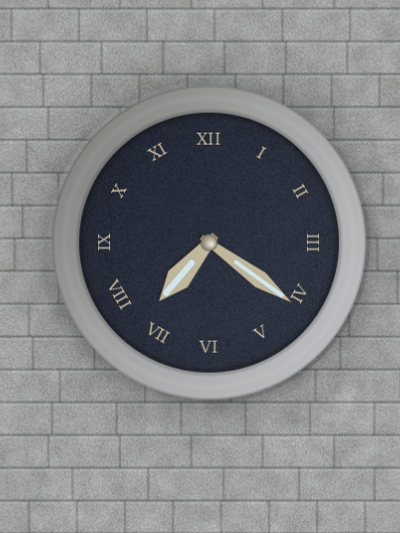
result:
{"hour": 7, "minute": 21}
